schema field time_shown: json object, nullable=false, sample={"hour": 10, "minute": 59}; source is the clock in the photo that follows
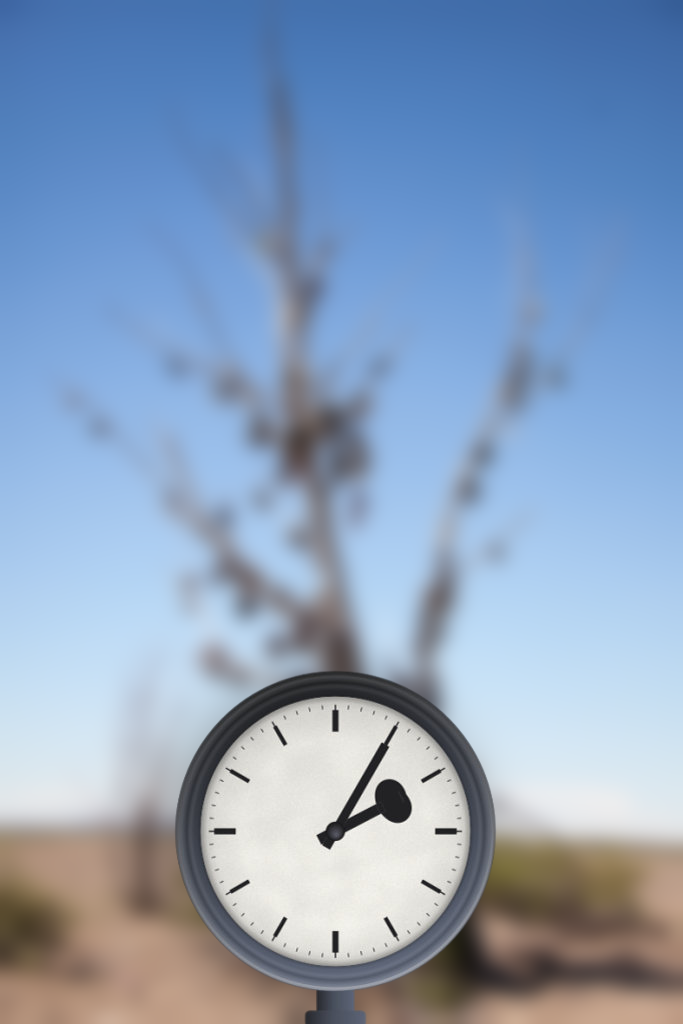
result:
{"hour": 2, "minute": 5}
